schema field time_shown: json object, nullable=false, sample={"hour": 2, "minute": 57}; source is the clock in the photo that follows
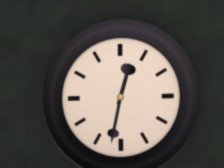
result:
{"hour": 12, "minute": 32}
